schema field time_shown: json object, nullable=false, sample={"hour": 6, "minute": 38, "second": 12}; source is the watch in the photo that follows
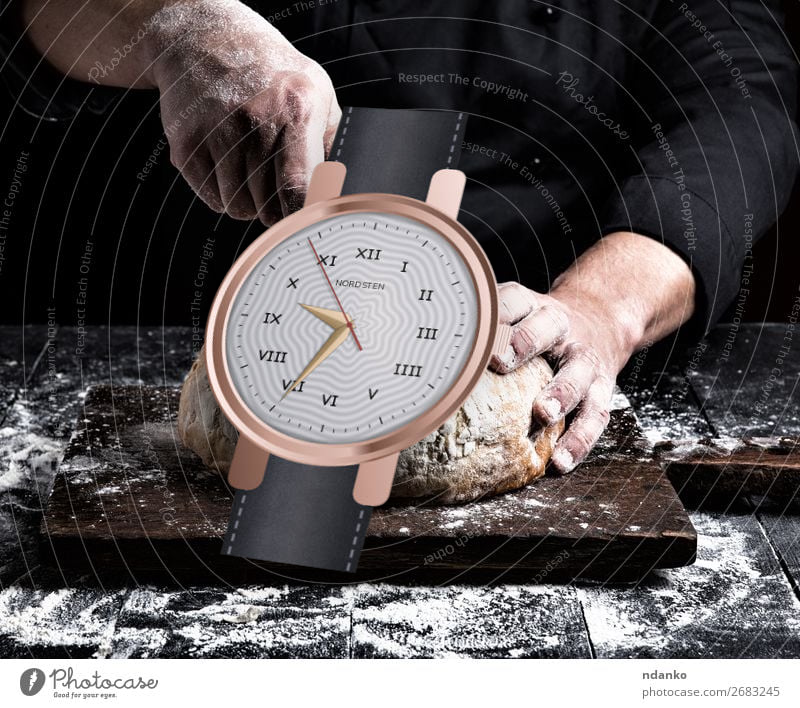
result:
{"hour": 9, "minute": 34, "second": 54}
